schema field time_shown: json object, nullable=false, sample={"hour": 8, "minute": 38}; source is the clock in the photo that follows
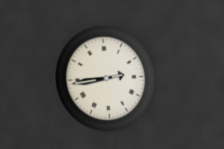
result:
{"hour": 2, "minute": 44}
